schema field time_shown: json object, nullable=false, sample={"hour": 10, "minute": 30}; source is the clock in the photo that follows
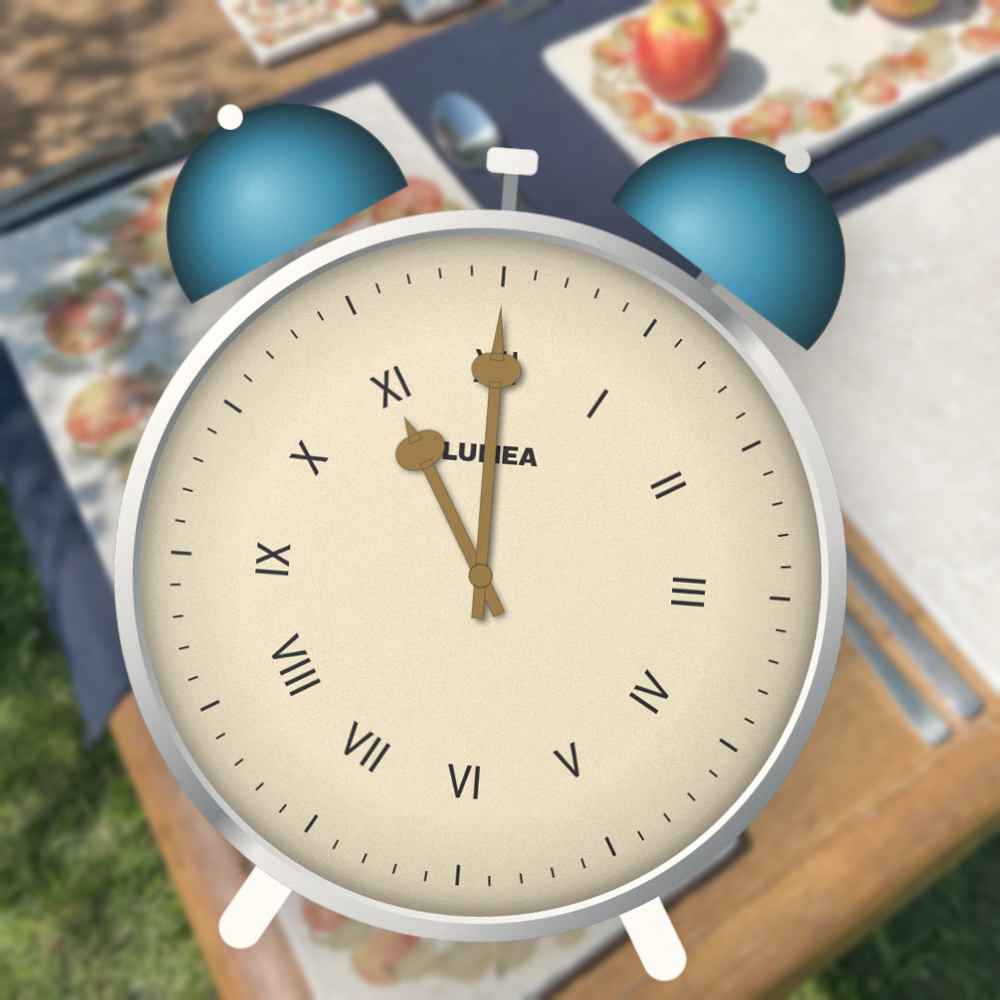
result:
{"hour": 11, "minute": 0}
